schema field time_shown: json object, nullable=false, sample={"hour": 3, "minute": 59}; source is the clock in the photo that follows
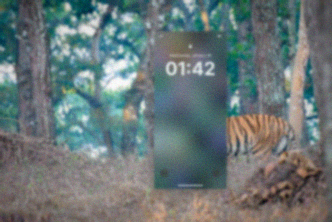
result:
{"hour": 1, "minute": 42}
